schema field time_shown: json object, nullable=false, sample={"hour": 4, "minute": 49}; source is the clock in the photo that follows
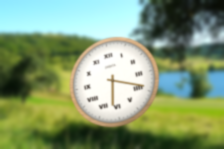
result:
{"hour": 6, "minute": 19}
